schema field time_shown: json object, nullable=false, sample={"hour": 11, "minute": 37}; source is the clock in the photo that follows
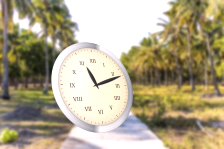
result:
{"hour": 11, "minute": 12}
